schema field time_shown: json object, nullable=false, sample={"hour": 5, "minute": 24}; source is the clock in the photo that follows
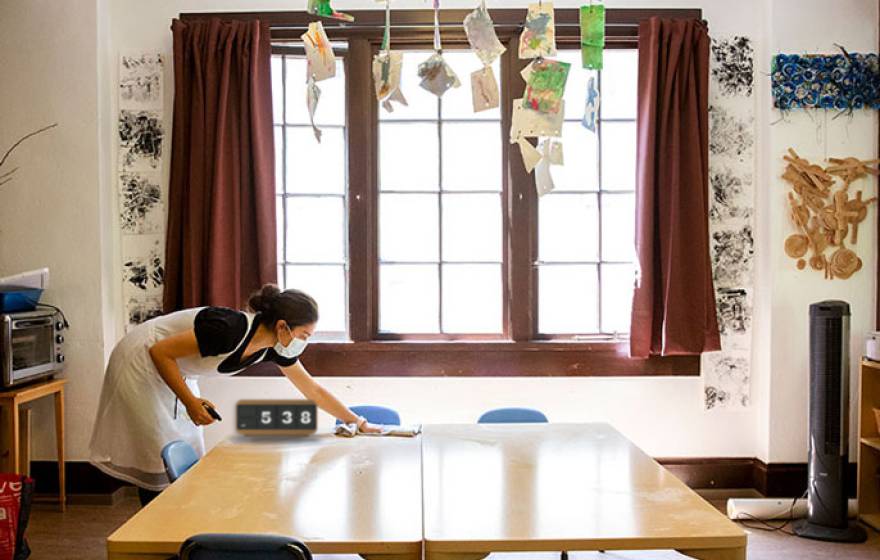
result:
{"hour": 5, "minute": 38}
